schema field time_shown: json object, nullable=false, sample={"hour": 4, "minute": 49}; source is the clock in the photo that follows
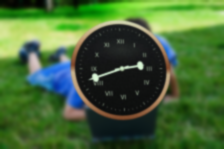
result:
{"hour": 2, "minute": 42}
